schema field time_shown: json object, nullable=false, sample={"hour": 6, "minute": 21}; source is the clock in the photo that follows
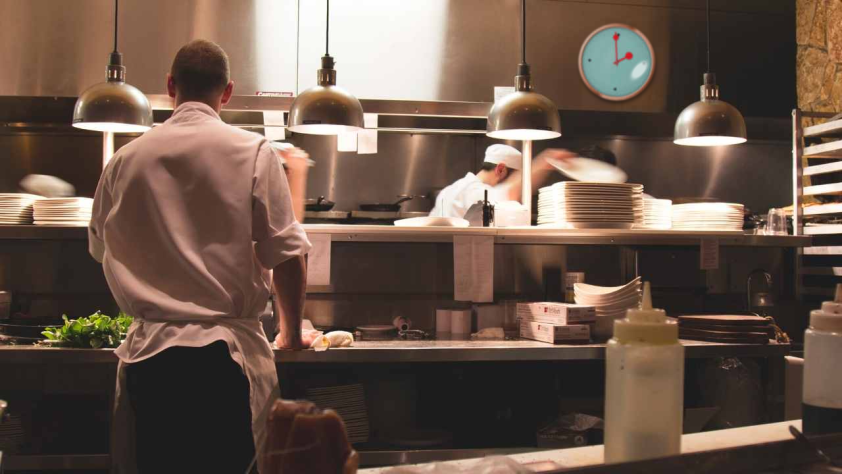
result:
{"hour": 1, "minute": 59}
